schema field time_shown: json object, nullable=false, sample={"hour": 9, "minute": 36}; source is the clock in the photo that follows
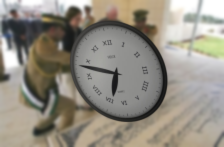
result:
{"hour": 6, "minute": 48}
